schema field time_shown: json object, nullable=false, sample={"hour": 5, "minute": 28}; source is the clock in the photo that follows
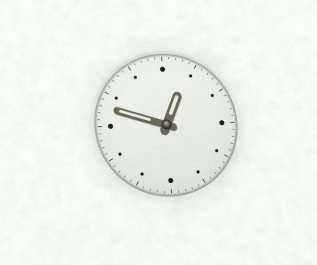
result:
{"hour": 12, "minute": 48}
